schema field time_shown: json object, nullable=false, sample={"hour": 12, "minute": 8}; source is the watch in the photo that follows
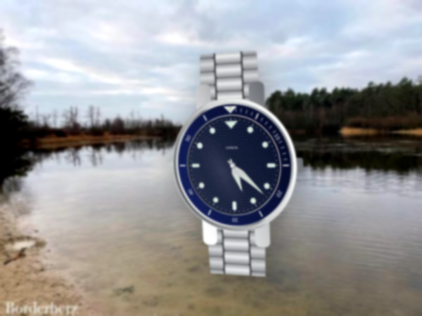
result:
{"hour": 5, "minute": 22}
